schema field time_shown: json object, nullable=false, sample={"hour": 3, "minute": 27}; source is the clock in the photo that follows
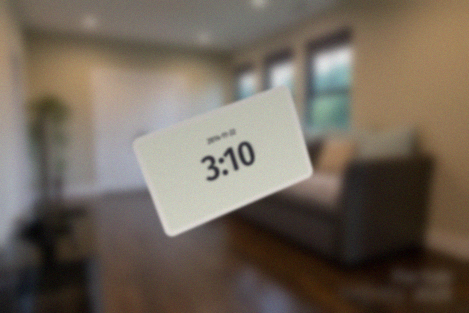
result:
{"hour": 3, "minute": 10}
